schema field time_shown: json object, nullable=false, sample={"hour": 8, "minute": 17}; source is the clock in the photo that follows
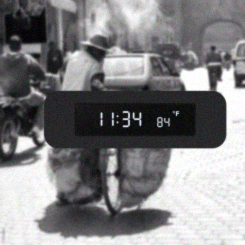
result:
{"hour": 11, "minute": 34}
